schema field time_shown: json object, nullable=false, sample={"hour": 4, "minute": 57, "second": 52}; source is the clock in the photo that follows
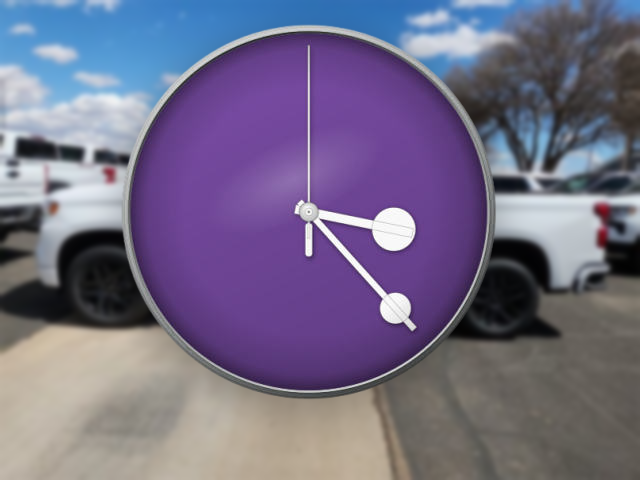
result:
{"hour": 3, "minute": 23, "second": 0}
